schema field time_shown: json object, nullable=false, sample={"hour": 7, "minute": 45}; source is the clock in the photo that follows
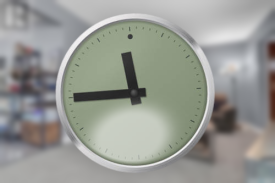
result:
{"hour": 11, "minute": 45}
